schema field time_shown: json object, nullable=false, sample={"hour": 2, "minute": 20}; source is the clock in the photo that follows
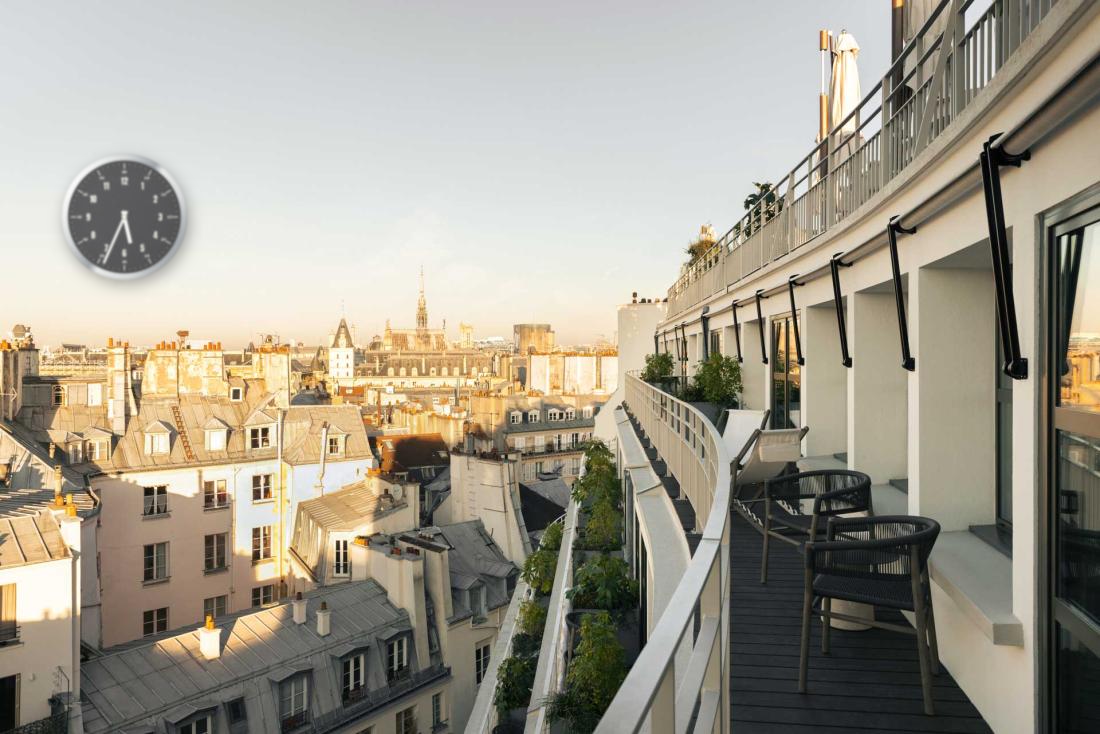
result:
{"hour": 5, "minute": 34}
